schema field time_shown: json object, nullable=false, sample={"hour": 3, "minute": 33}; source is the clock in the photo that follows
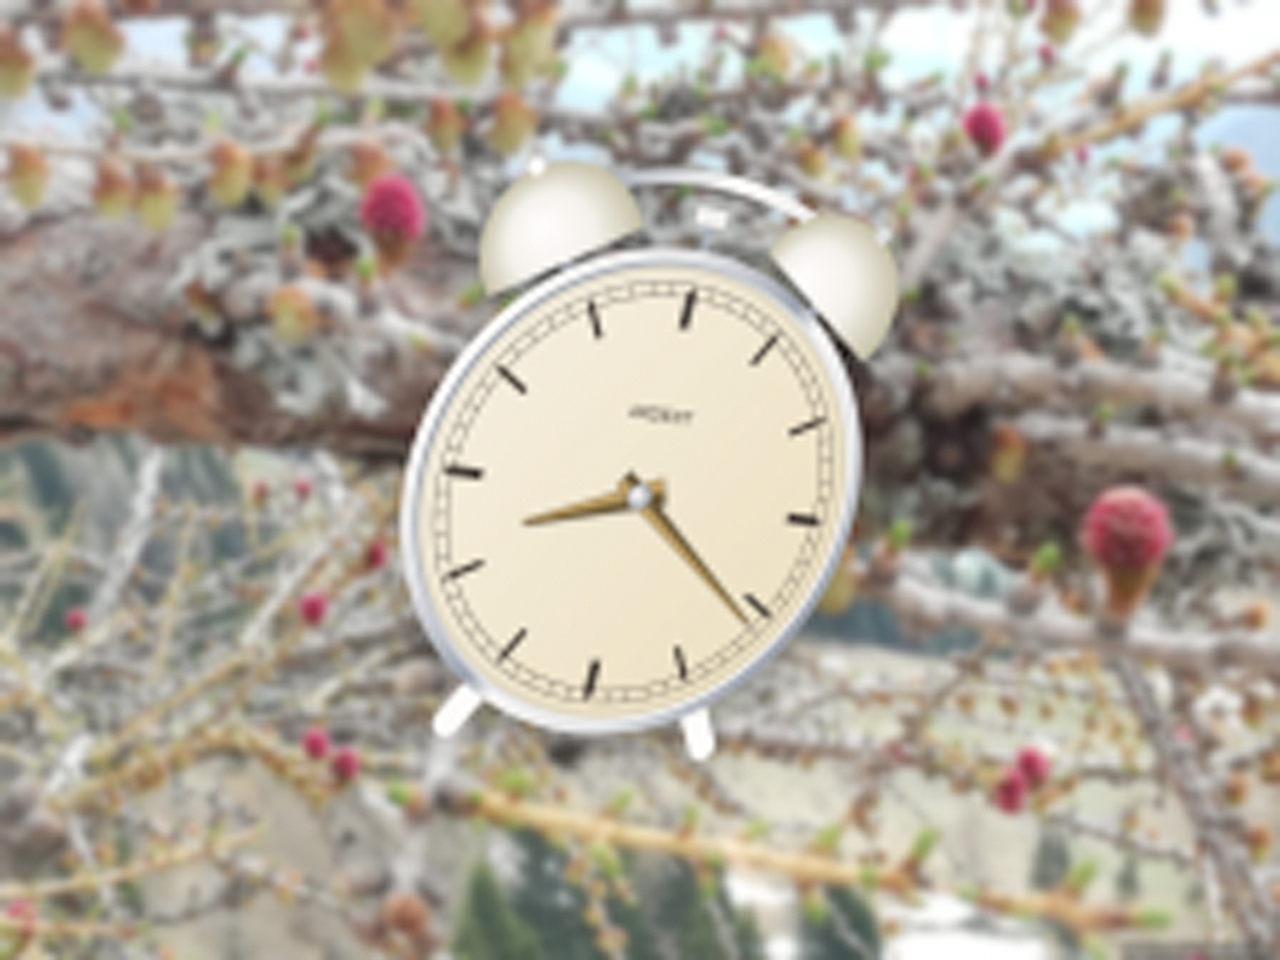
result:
{"hour": 8, "minute": 21}
